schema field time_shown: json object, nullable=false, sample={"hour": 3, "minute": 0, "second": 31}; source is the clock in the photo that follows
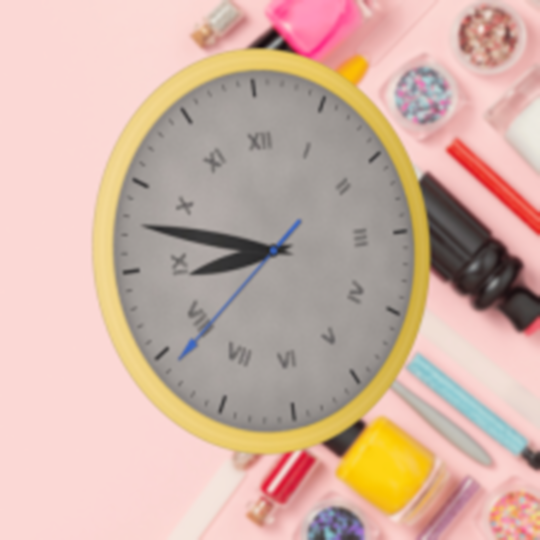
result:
{"hour": 8, "minute": 47, "second": 39}
